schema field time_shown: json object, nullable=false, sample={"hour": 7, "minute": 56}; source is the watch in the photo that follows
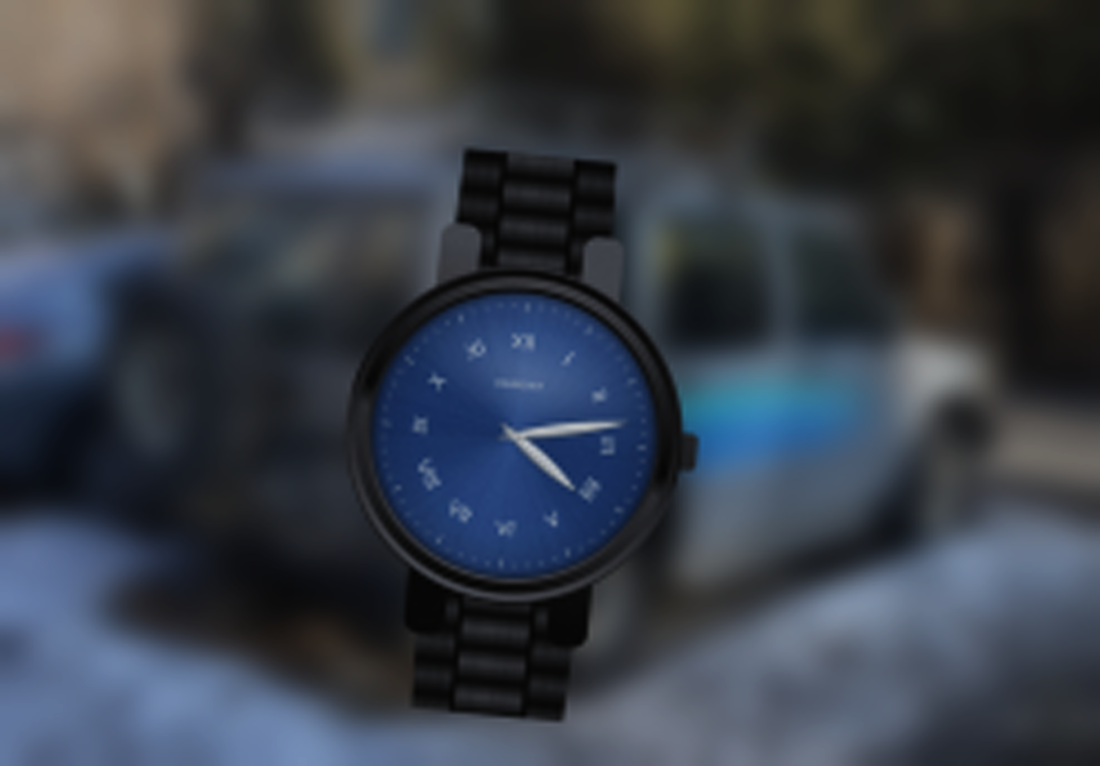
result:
{"hour": 4, "minute": 13}
